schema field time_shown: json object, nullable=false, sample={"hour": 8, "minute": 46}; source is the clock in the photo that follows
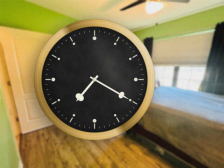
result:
{"hour": 7, "minute": 20}
